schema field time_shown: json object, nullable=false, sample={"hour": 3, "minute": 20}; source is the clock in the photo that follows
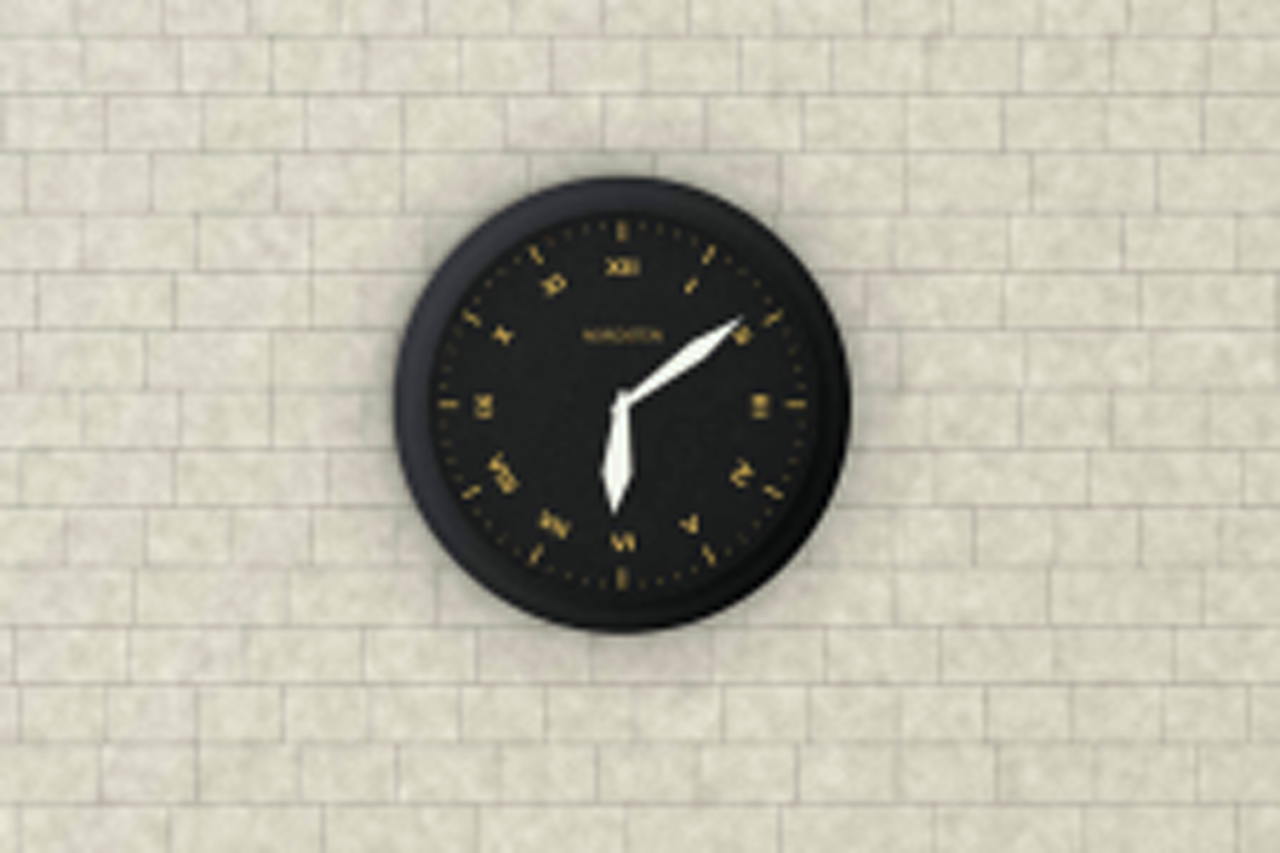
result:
{"hour": 6, "minute": 9}
